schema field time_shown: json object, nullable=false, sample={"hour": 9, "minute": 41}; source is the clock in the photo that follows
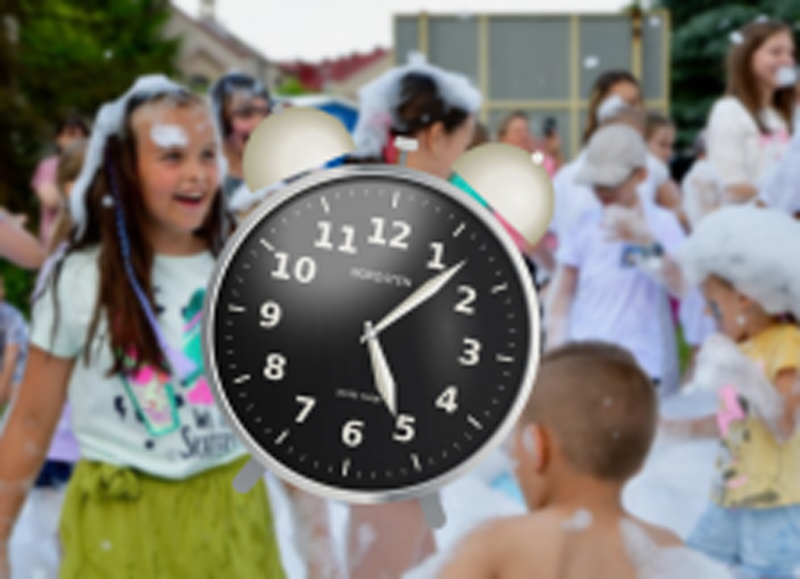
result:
{"hour": 5, "minute": 7}
